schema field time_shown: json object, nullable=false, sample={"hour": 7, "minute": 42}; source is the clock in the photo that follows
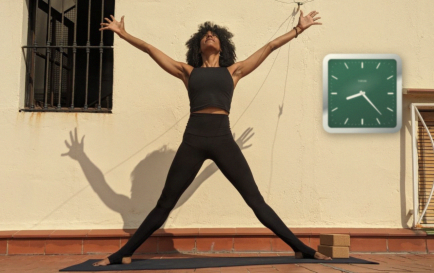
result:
{"hour": 8, "minute": 23}
